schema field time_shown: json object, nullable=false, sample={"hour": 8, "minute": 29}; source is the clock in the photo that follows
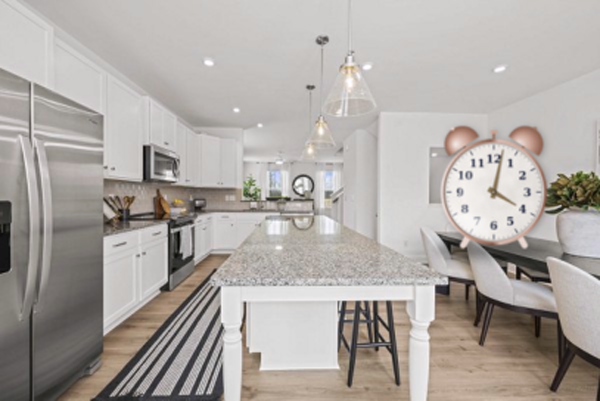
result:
{"hour": 4, "minute": 2}
